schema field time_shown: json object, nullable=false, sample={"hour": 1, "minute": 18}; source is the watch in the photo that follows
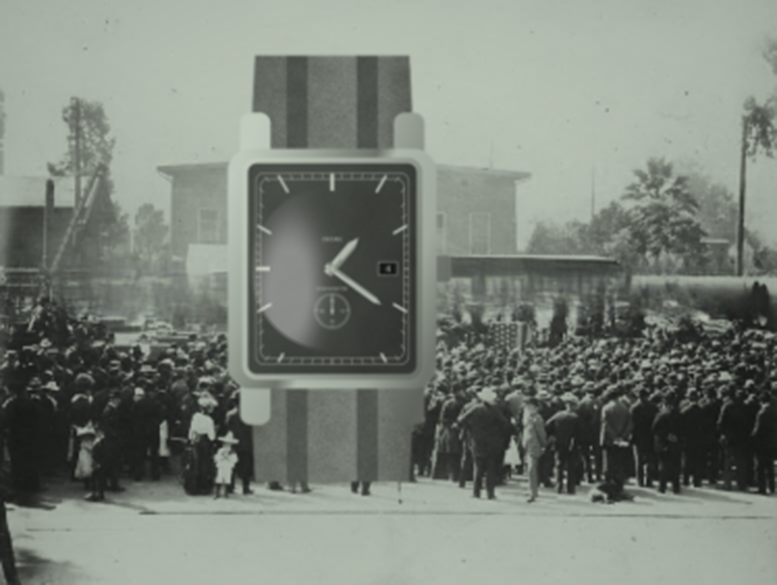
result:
{"hour": 1, "minute": 21}
